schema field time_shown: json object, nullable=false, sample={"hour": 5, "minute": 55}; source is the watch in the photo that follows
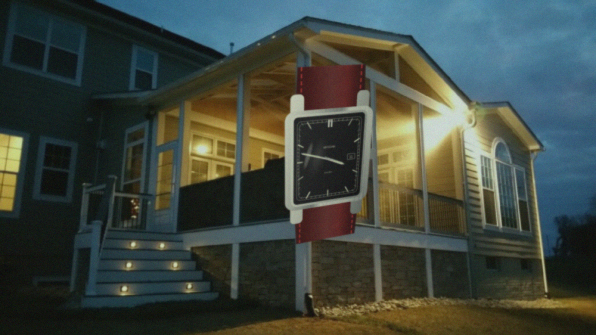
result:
{"hour": 3, "minute": 48}
